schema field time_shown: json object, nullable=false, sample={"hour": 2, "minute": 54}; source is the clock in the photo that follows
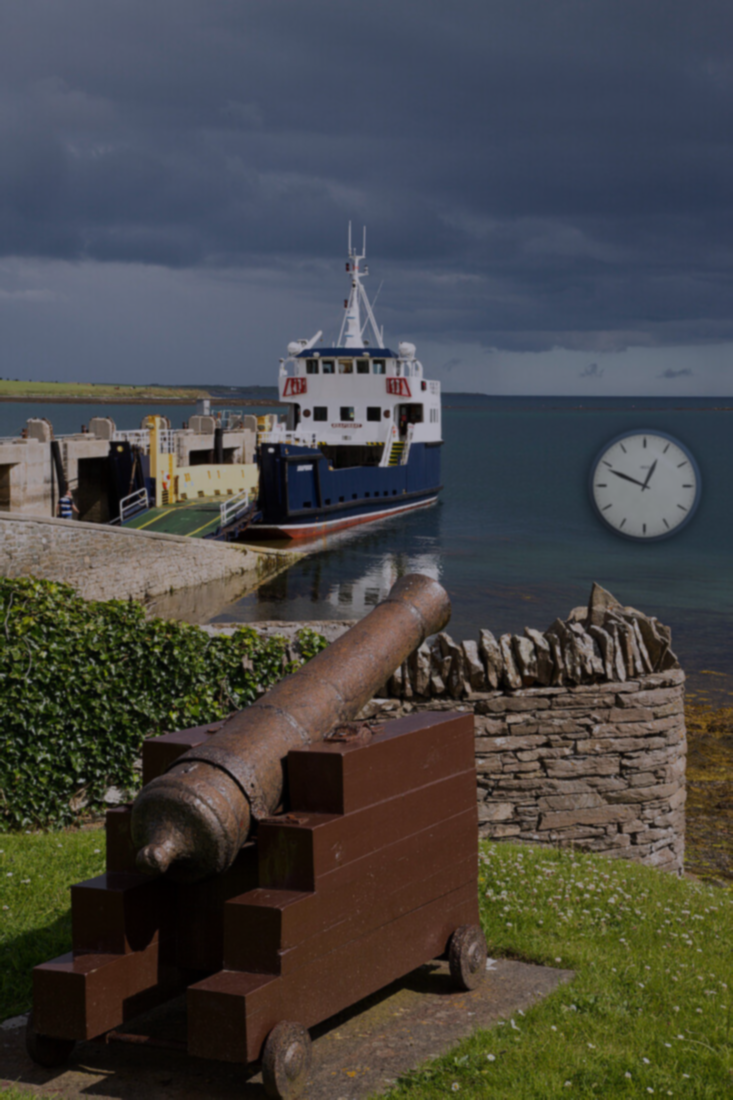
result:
{"hour": 12, "minute": 49}
